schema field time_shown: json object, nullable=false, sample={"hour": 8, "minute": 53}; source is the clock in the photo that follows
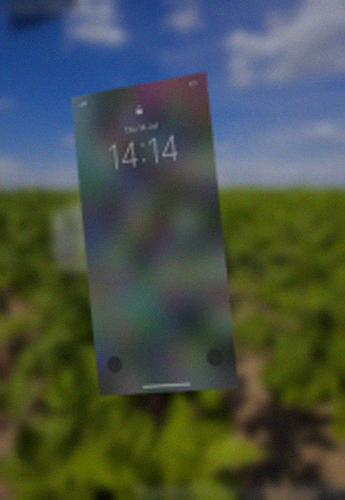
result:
{"hour": 14, "minute": 14}
